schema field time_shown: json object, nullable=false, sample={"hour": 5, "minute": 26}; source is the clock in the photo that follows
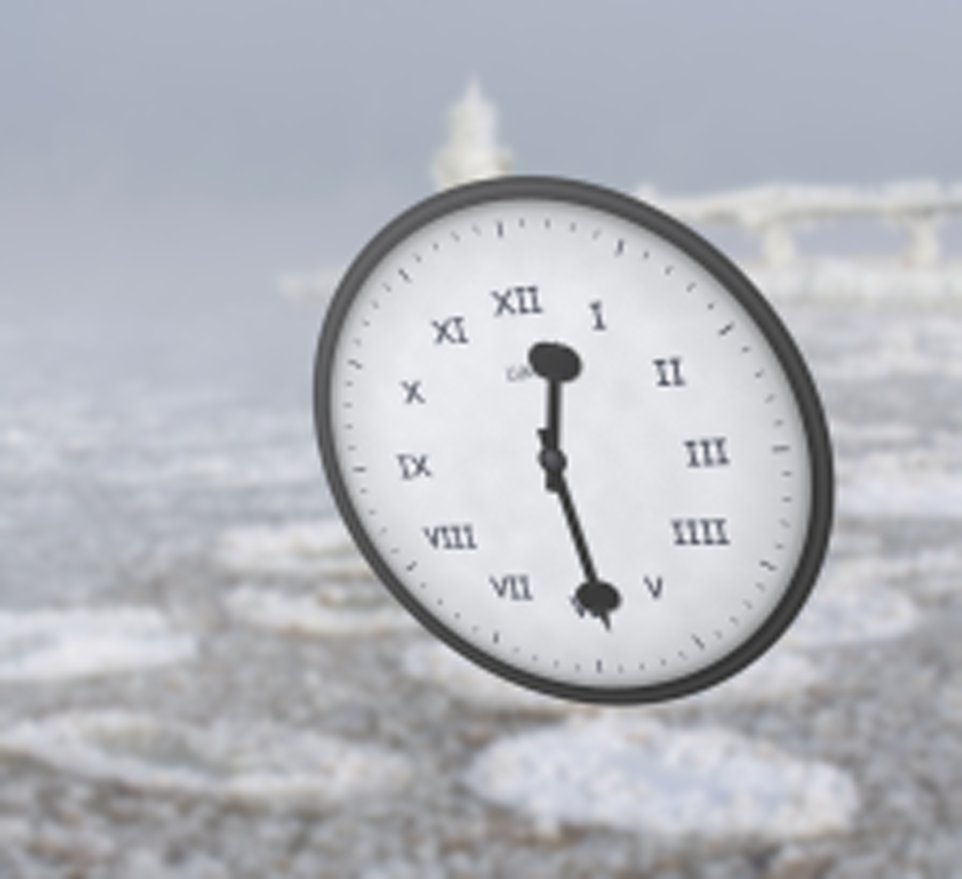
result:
{"hour": 12, "minute": 29}
